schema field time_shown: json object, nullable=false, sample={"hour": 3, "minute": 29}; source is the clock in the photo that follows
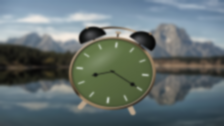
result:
{"hour": 8, "minute": 20}
